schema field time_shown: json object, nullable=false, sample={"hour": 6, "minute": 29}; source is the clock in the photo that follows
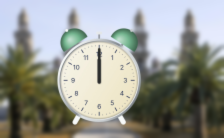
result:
{"hour": 12, "minute": 0}
